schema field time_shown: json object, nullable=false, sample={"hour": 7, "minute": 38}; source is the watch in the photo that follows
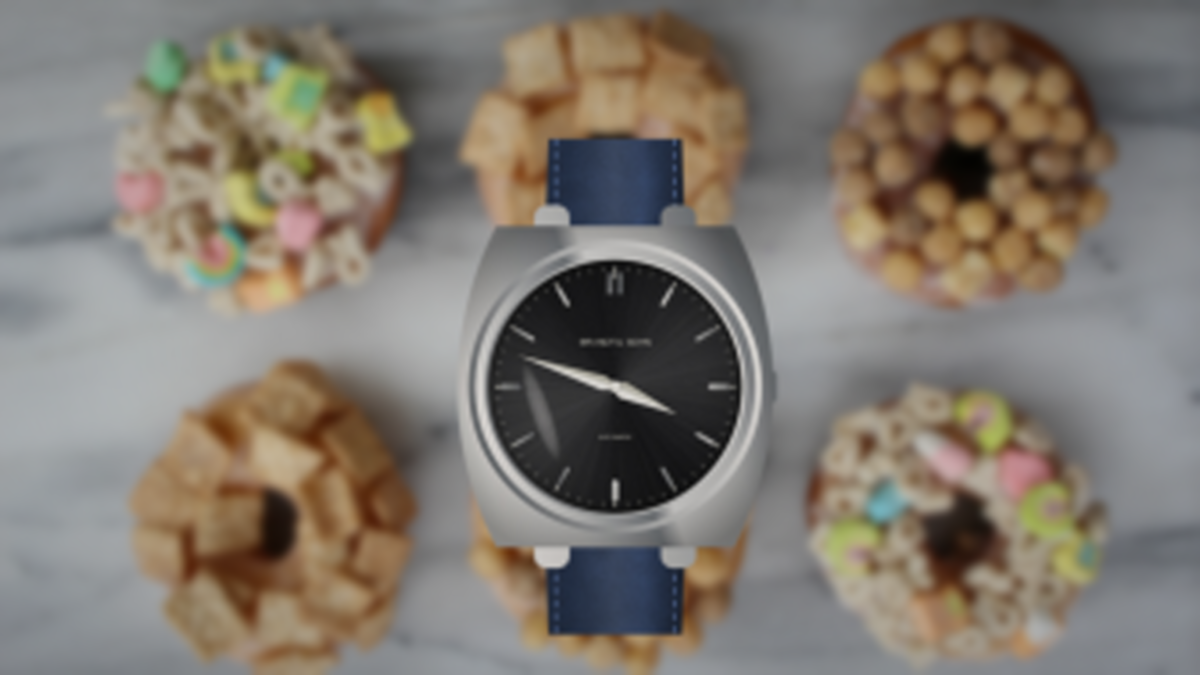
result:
{"hour": 3, "minute": 48}
